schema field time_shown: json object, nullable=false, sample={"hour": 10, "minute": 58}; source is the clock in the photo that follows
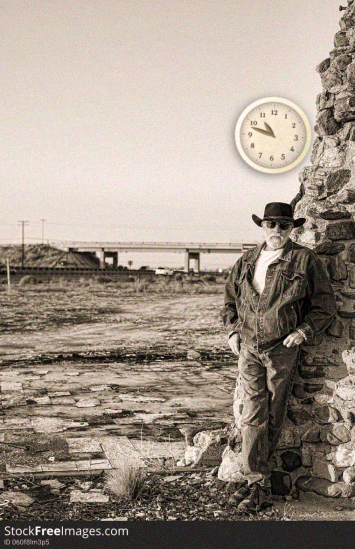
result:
{"hour": 10, "minute": 48}
